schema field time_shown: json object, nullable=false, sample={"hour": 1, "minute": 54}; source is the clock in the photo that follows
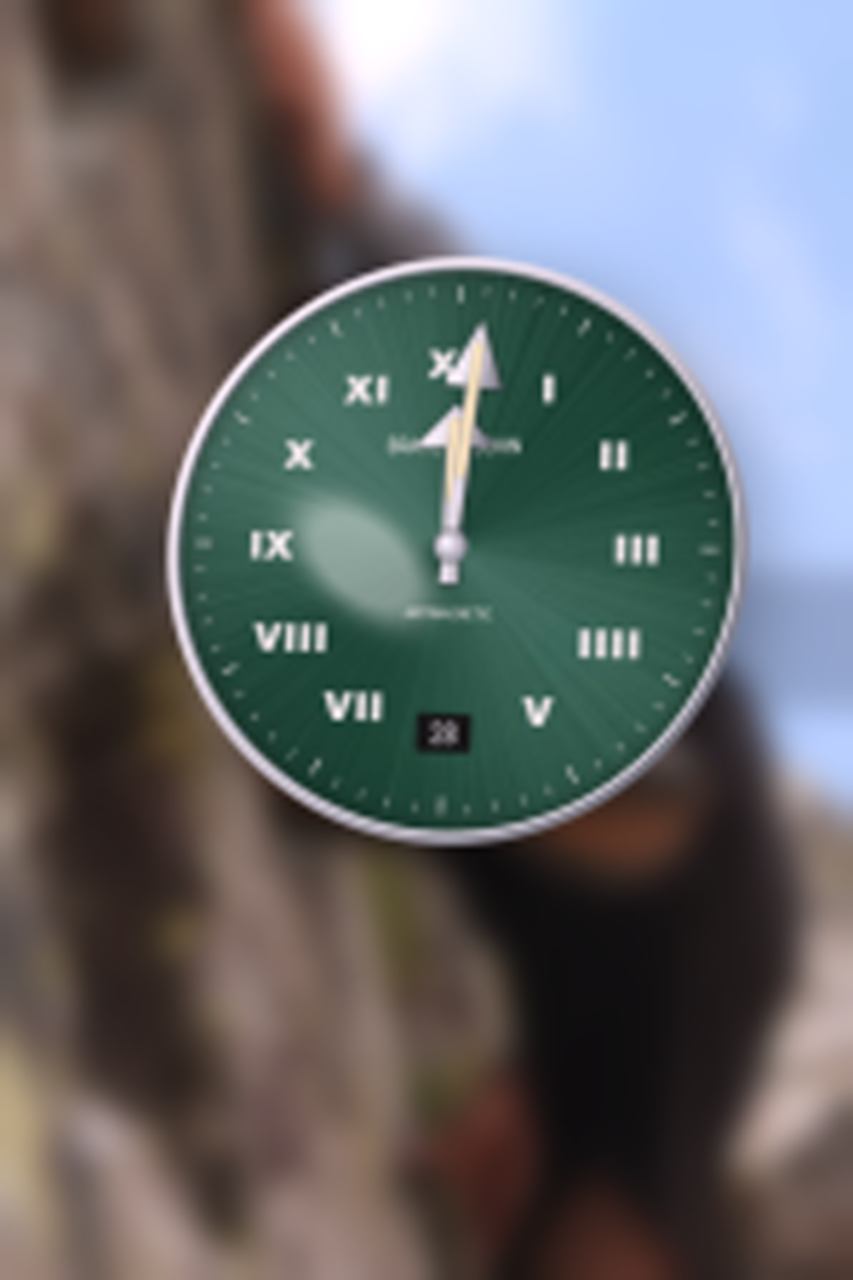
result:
{"hour": 12, "minute": 1}
